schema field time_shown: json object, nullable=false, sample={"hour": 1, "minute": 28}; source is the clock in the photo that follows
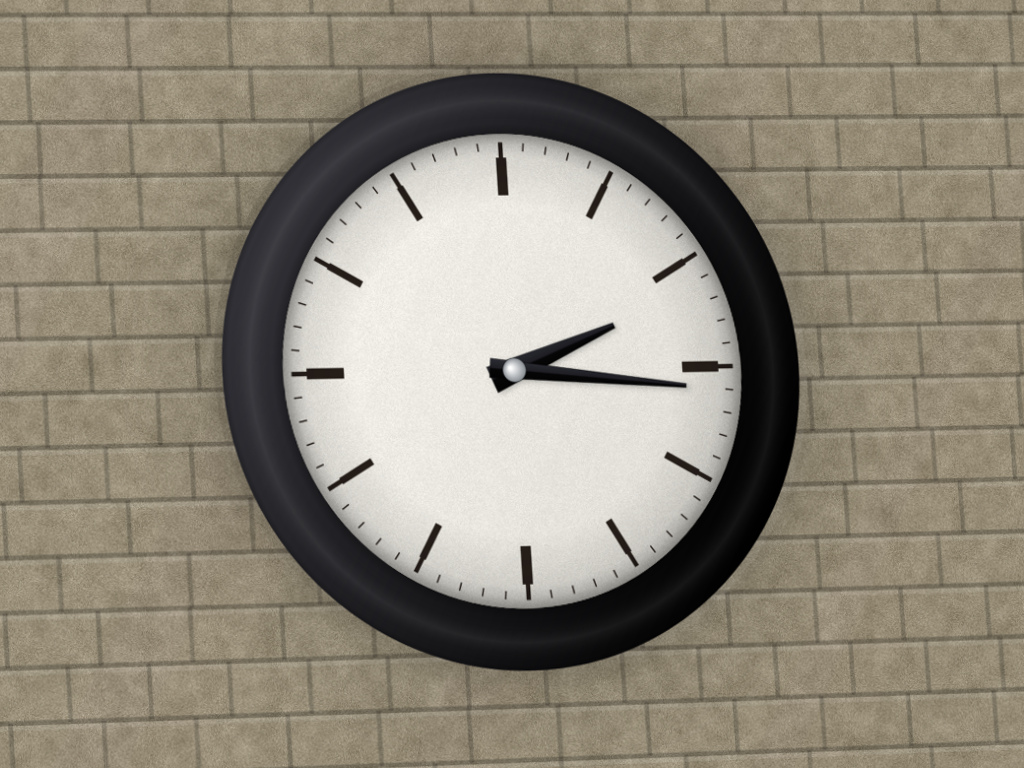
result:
{"hour": 2, "minute": 16}
